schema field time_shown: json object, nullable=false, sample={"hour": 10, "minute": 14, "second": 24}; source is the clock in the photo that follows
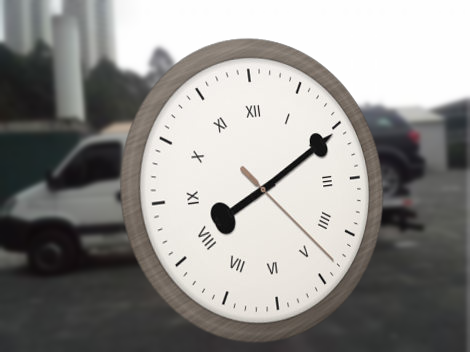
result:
{"hour": 8, "minute": 10, "second": 23}
